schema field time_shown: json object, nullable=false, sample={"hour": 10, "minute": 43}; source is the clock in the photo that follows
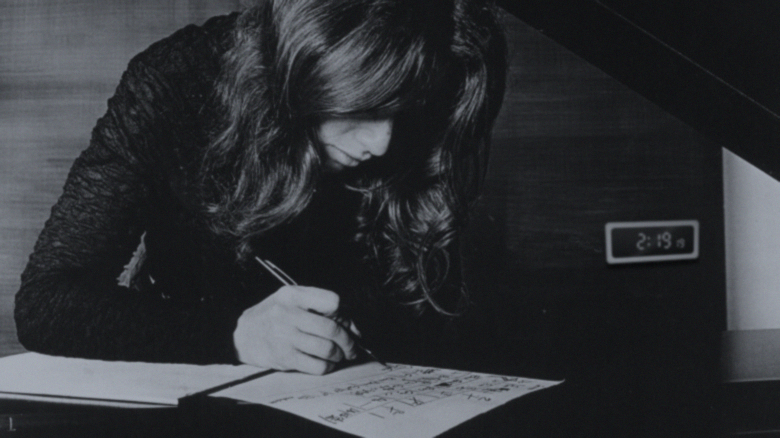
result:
{"hour": 2, "minute": 19}
